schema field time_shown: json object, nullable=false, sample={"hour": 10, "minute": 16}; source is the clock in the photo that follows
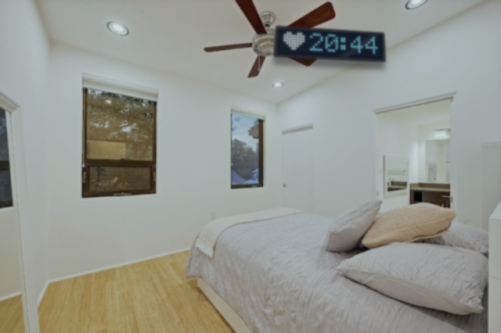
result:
{"hour": 20, "minute": 44}
